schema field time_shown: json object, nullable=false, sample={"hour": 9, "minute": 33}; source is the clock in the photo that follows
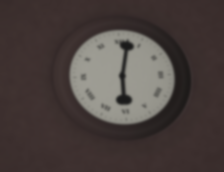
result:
{"hour": 6, "minute": 2}
